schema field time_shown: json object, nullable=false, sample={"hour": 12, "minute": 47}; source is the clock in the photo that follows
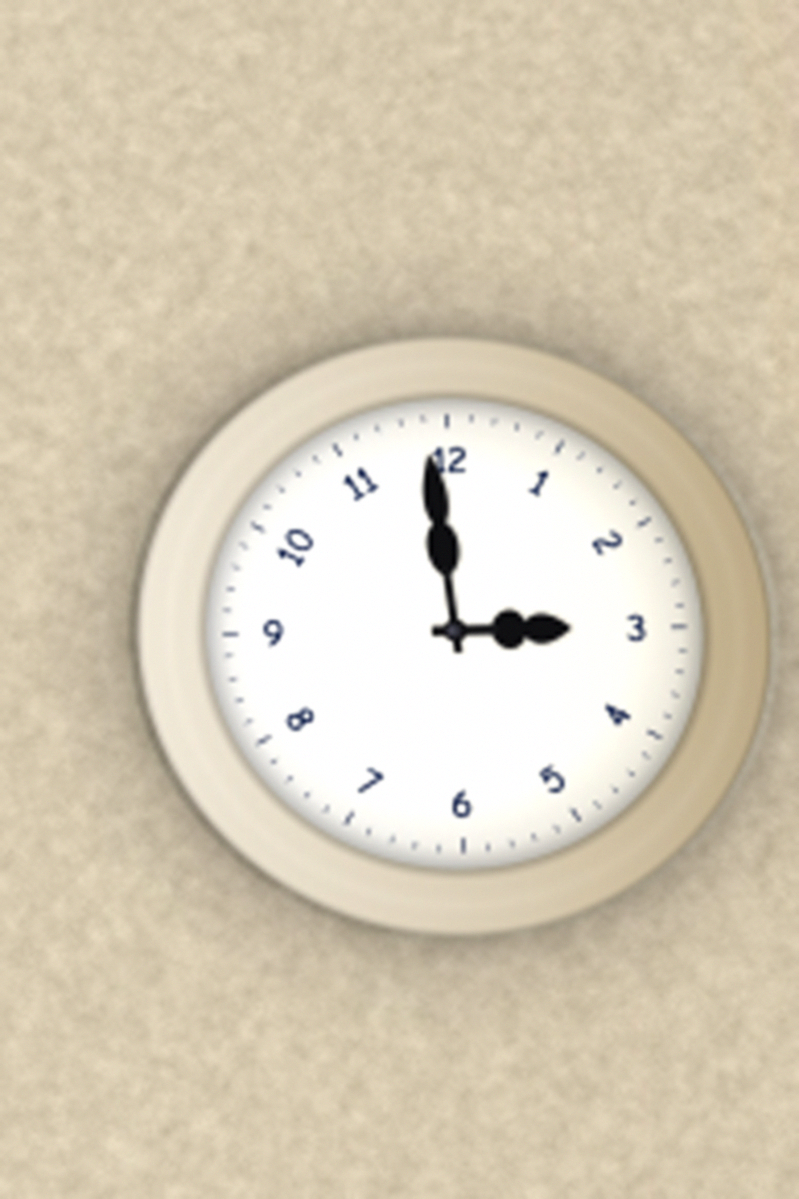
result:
{"hour": 2, "minute": 59}
